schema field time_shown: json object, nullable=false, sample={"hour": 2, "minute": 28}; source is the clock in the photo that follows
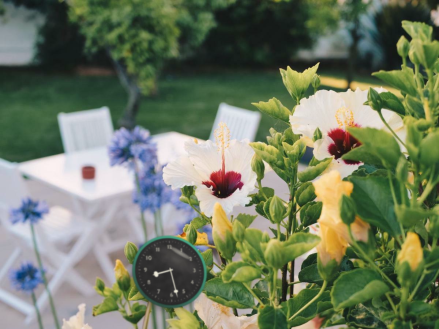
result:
{"hour": 8, "minute": 28}
